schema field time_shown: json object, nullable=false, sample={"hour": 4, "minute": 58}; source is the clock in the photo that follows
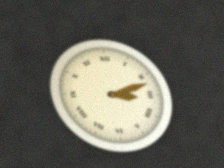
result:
{"hour": 3, "minute": 12}
